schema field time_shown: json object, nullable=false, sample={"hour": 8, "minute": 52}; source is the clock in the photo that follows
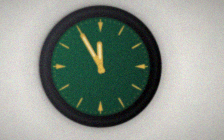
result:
{"hour": 11, "minute": 55}
